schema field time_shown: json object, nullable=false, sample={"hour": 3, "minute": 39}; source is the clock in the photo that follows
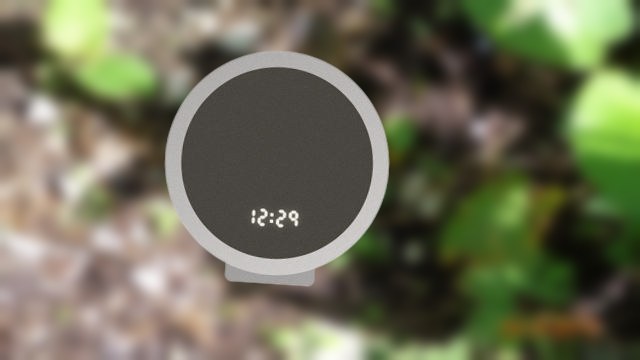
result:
{"hour": 12, "minute": 29}
